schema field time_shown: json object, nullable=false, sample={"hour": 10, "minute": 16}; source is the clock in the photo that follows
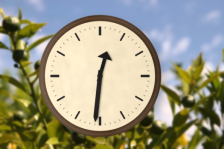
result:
{"hour": 12, "minute": 31}
